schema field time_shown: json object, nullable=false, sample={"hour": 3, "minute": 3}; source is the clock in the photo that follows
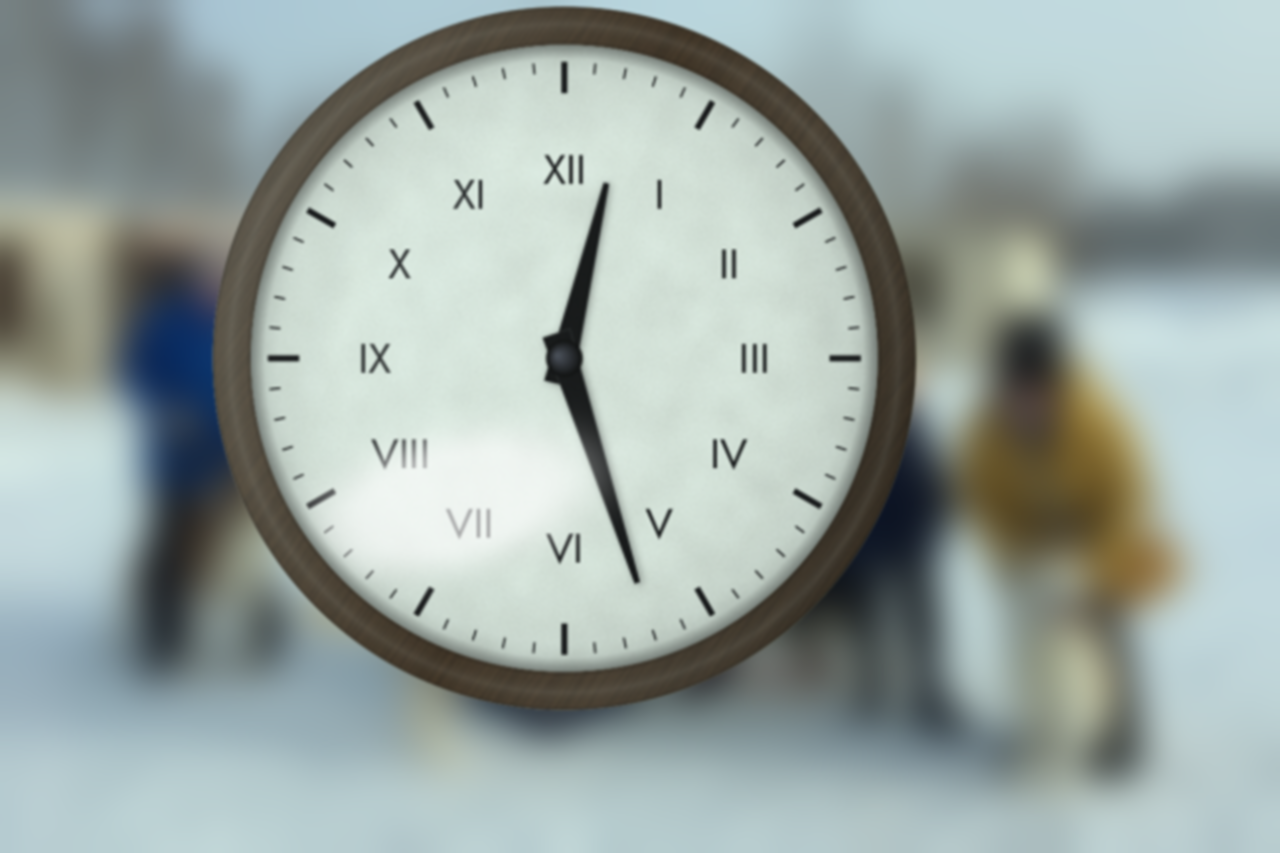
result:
{"hour": 12, "minute": 27}
